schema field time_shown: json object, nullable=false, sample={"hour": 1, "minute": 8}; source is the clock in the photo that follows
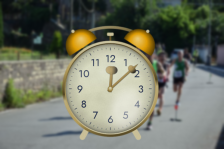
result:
{"hour": 12, "minute": 8}
